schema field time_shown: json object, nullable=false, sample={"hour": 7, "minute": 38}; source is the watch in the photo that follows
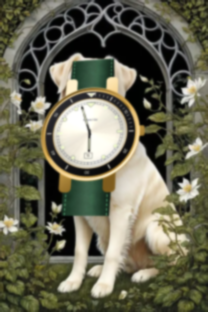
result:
{"hour": 5, "minute": 57}
